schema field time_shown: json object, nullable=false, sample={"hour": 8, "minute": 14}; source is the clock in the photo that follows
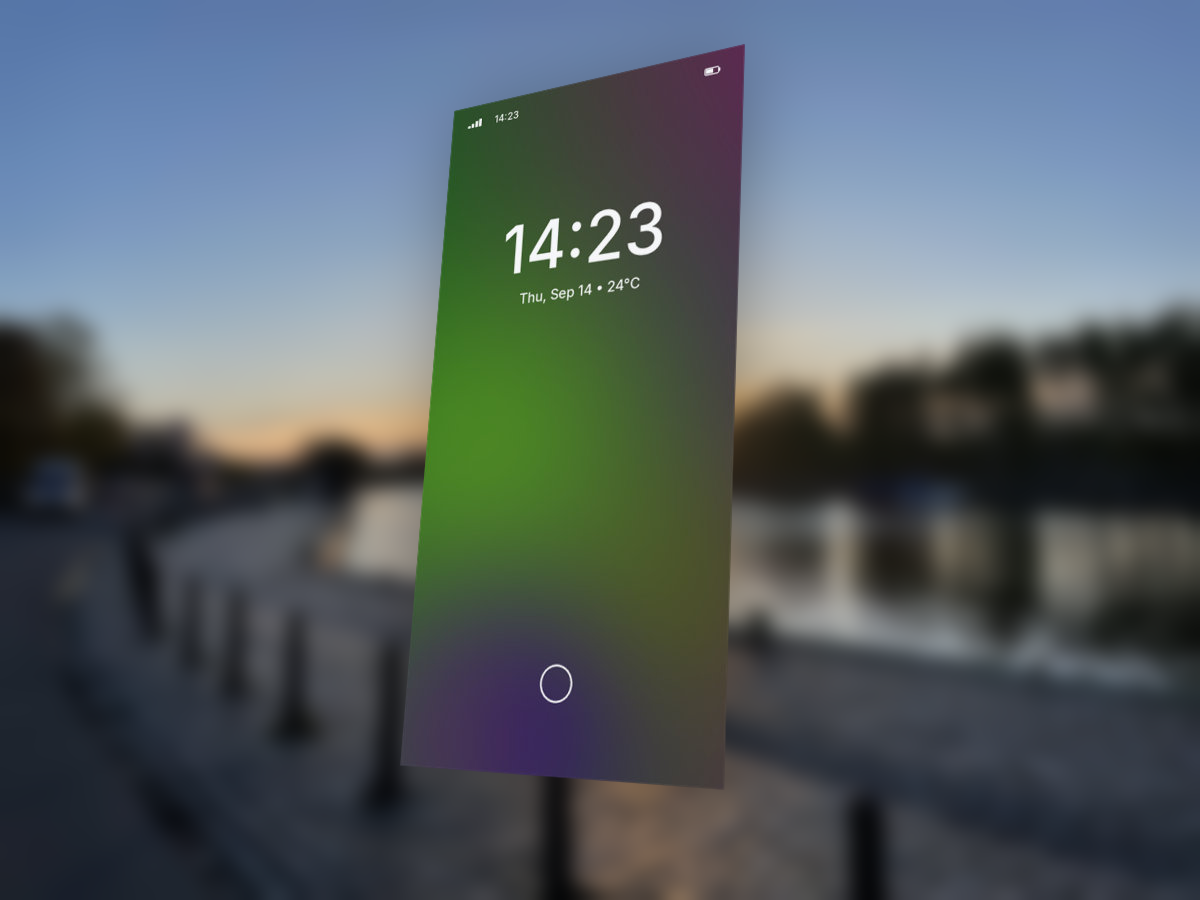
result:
{"hour": 14, "minute": 23}
